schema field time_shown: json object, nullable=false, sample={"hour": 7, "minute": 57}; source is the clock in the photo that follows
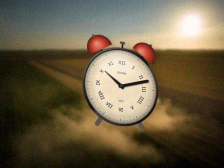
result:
{"hour": 10, "minute": 12}
